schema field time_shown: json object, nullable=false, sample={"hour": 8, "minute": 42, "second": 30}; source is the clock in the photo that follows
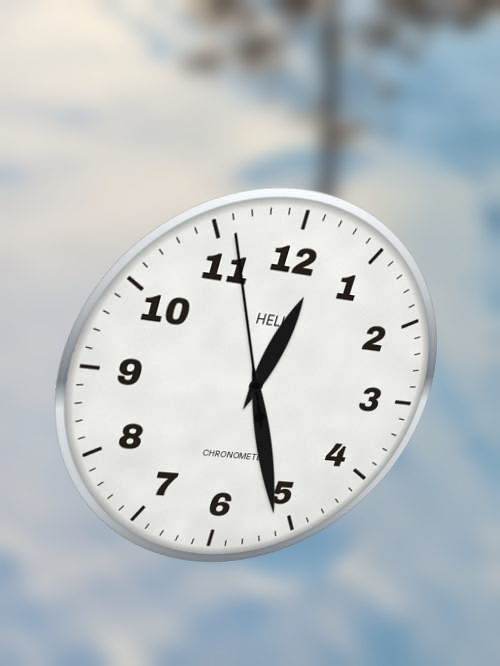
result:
{"hour": 12, "minute": 25, "second": 56}
